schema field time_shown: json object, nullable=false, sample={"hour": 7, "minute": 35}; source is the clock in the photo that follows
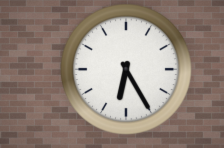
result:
{"hour": 6, "minute": 25}
